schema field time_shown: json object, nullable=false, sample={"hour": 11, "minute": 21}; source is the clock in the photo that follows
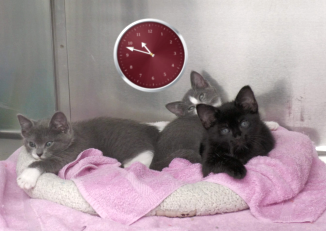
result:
{"hour": 10, "minute": 48}
